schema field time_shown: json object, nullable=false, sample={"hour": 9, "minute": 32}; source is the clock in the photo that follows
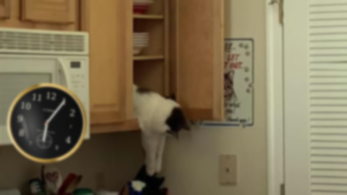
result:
{"hour": 6, "minute": 5}
